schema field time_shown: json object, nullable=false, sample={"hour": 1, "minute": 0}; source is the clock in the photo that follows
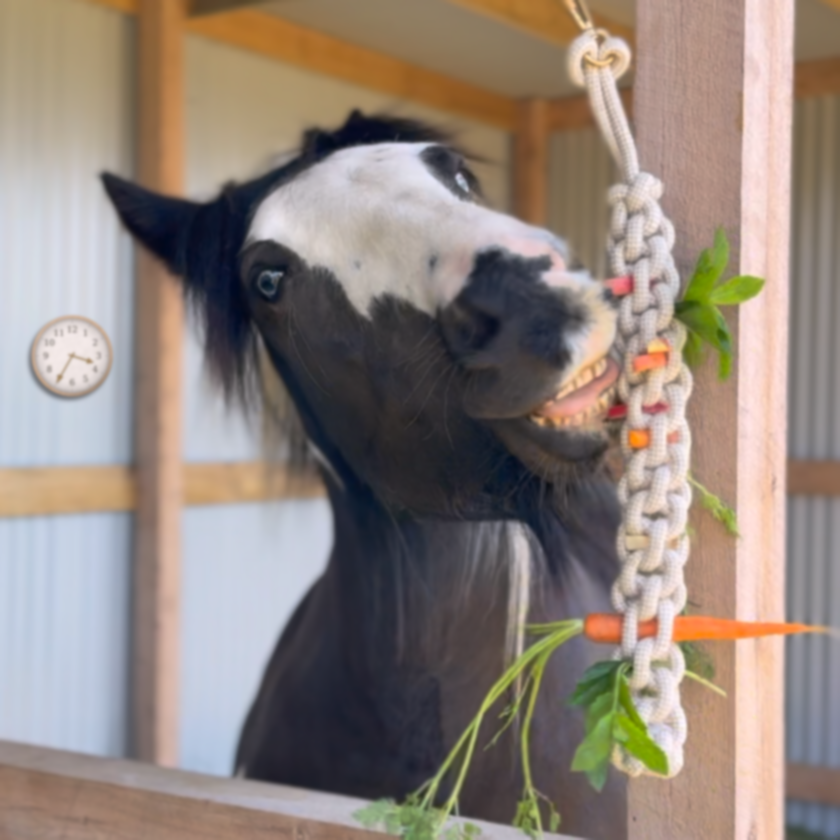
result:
{"hour": 3, "minute": 35}
